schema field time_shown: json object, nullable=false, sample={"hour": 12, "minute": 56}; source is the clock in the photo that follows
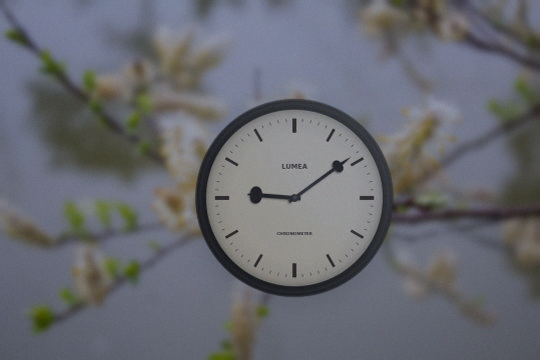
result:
{"hour": 9, "minute": 9}
